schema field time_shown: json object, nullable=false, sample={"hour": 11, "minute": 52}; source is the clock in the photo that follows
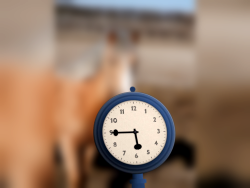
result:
{"hour": 5, "minute": 45}
